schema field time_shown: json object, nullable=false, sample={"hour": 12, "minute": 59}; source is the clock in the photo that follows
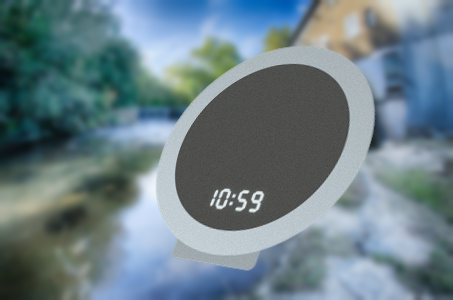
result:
{"hour": 10, "minute": 59}
